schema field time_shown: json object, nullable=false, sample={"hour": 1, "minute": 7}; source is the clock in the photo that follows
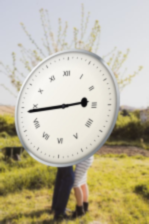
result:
{"hour": 2, "minute": 44}
